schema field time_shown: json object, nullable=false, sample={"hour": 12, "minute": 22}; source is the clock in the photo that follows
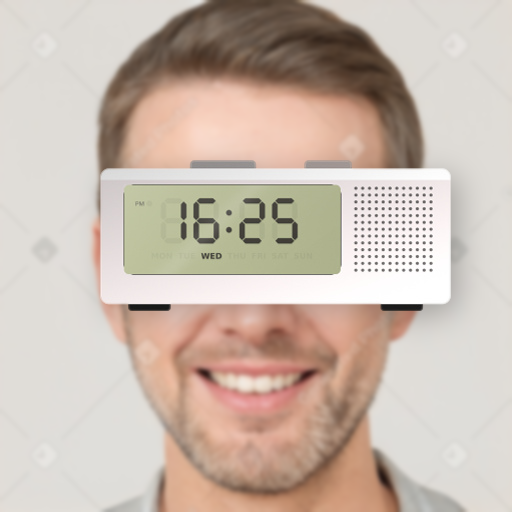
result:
{"hour": 16, "minute": 25}
